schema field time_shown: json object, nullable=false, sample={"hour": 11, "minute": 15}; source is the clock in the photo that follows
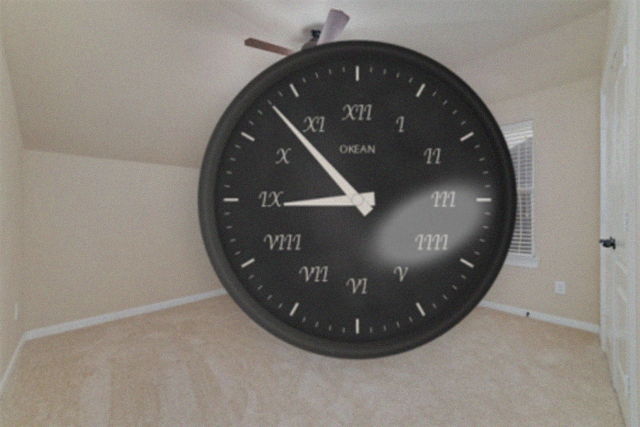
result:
{"hour": 8, "minute": 53}
